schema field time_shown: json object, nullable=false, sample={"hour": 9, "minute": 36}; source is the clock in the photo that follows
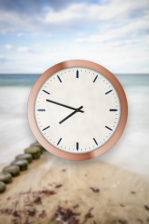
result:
{"hour": 7, "minute": 48}
